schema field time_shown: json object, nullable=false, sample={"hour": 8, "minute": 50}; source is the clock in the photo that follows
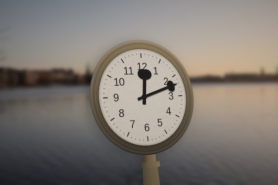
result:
{"hour": 12, "minute": 12}
